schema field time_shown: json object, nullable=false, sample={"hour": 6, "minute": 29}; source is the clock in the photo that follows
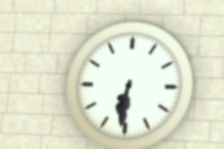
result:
{"hour": 6, "minute": 31}
